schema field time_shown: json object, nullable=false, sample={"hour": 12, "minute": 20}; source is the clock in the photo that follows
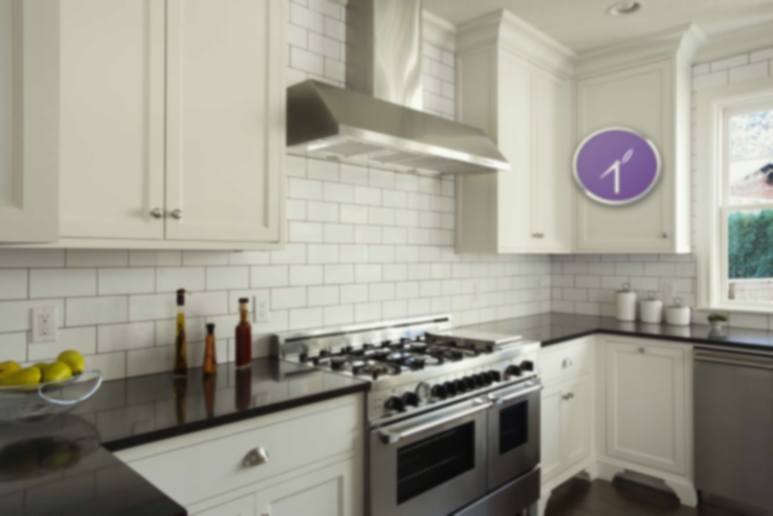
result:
{"hour": 7, "minute": 30}
